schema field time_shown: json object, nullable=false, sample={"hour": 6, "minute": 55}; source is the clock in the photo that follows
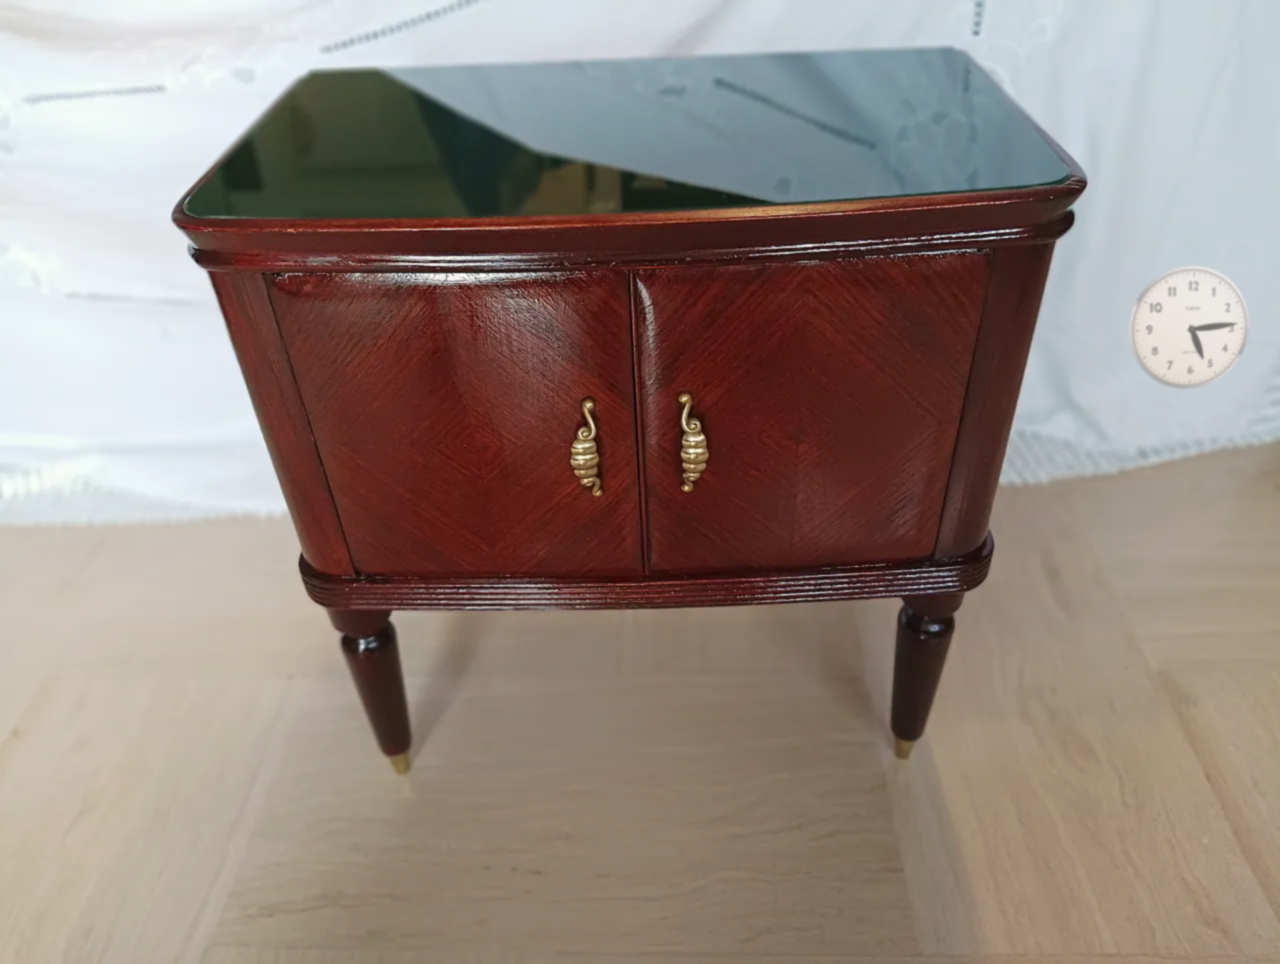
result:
{"hour": 5, "minute": 14}
